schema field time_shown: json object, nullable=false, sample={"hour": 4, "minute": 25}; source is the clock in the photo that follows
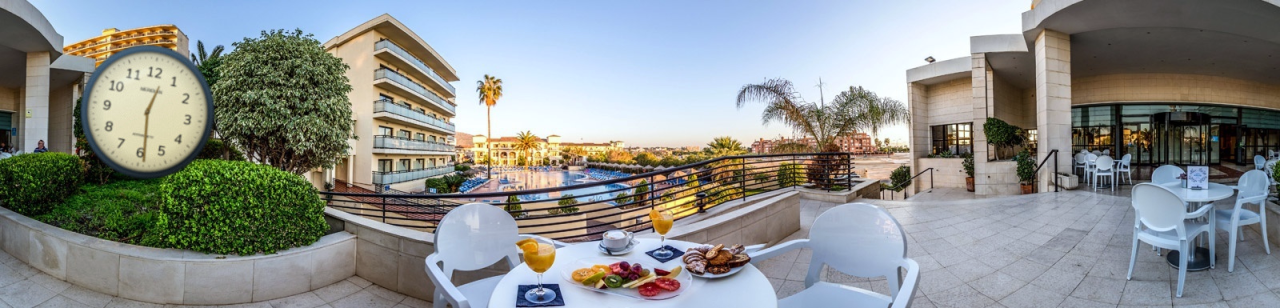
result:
{"hour": 12, "minute": 29}
